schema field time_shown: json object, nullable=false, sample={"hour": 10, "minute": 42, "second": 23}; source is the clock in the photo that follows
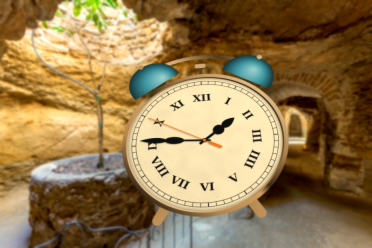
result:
{"hour": 1, "minute": 45, "second": 50}
